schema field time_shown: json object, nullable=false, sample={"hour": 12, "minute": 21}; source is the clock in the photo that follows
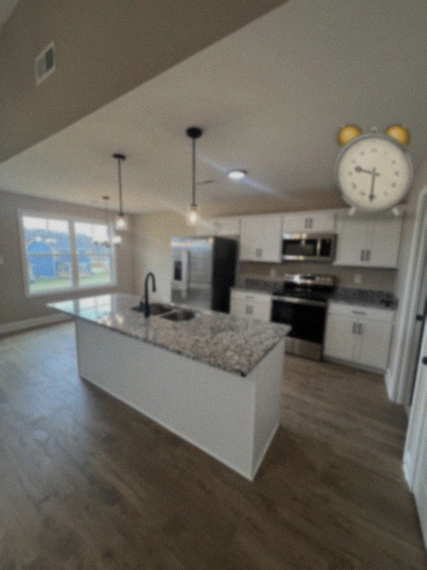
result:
{"hour": 9, "minute": 31}
